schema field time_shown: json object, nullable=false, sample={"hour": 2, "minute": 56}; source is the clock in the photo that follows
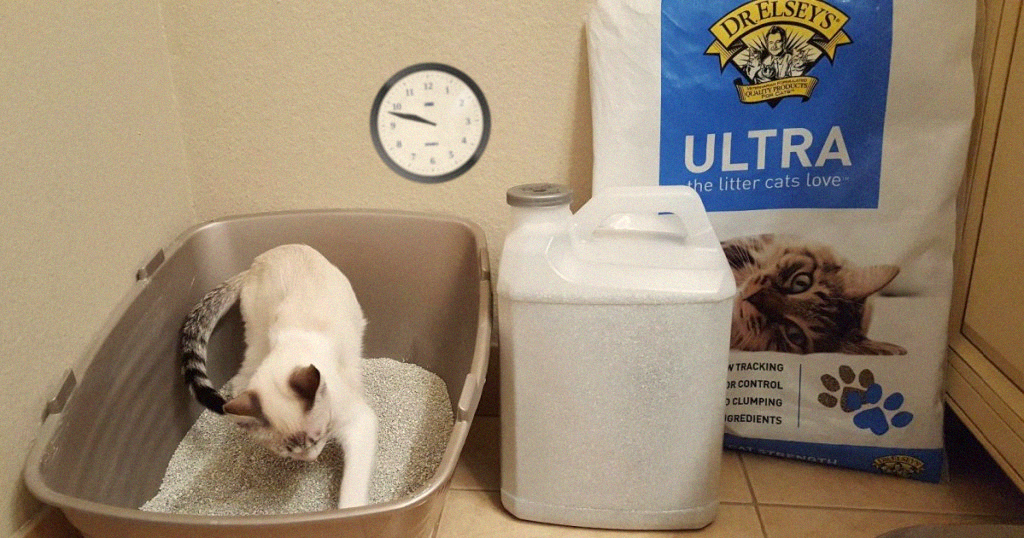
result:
{"hour": 9, "minute": 48}
